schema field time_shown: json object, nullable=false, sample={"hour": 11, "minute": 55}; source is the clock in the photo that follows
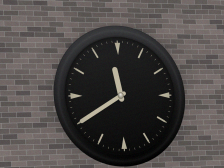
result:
{"hour": 11, "minute": 40}
